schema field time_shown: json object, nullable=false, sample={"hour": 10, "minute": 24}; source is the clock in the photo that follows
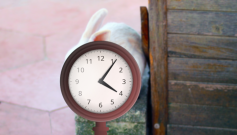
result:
{"hour": 4, "minute": 6}
